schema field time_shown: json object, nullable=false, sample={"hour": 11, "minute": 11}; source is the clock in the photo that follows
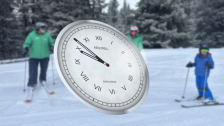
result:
{"hour": 9, "minute": 52}
